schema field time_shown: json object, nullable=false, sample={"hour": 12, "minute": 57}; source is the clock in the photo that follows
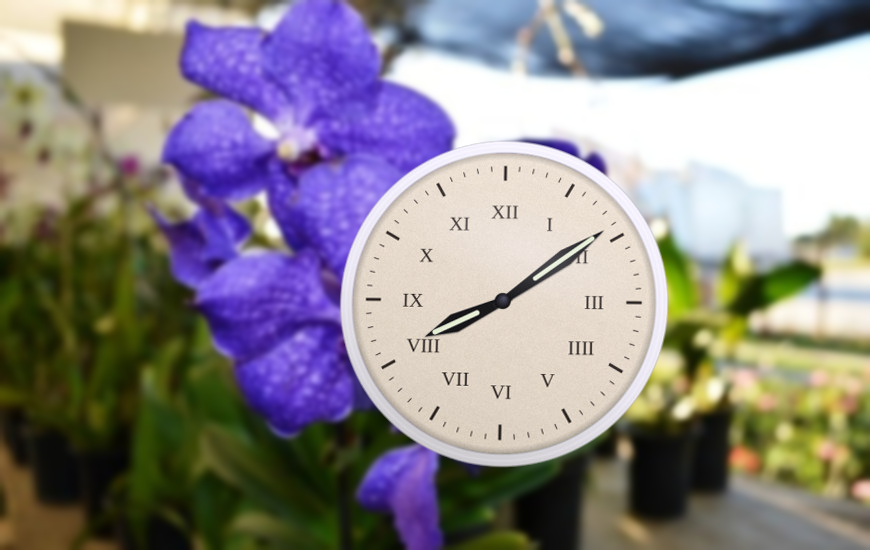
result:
{"hour": 8, "minute": 9}
